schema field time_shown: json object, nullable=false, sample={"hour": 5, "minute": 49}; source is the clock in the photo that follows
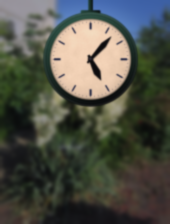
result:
{"hour": 5, "minute": 7}
